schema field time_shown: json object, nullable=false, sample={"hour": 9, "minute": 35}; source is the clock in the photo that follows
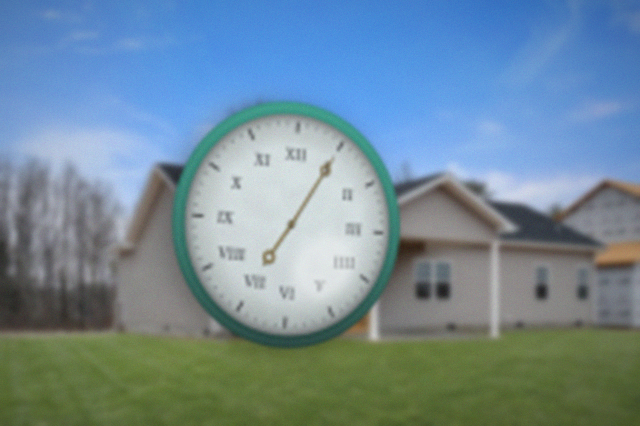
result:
{"hour": 7, "minute": 5}
